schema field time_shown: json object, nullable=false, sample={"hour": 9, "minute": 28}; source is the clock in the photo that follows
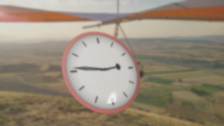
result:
{"hour": 2, "minute": 46}
